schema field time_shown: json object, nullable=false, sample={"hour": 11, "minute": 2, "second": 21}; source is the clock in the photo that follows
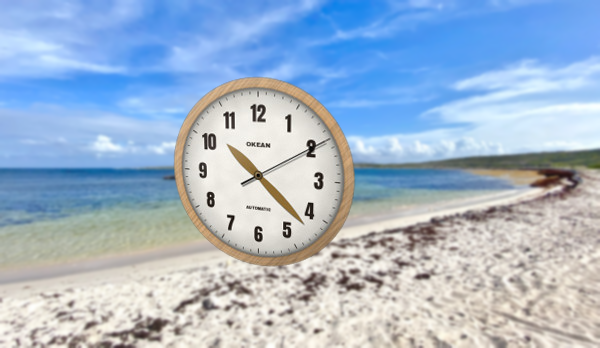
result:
{"hour": 10, "minute": 22, "second": 10}
